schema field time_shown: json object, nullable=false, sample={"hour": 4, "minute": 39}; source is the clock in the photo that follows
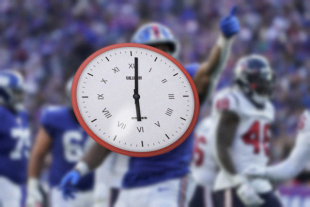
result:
{"hour": 6, "minute": 1}
